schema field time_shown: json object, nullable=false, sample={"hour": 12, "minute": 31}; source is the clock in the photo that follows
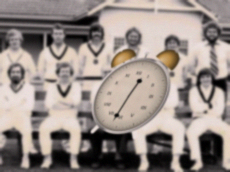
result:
{"hour": 12, "minute": 32}
